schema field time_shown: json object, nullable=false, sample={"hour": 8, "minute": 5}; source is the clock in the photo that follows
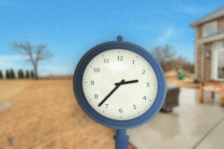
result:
{"hour": 2, "minute": 37}
